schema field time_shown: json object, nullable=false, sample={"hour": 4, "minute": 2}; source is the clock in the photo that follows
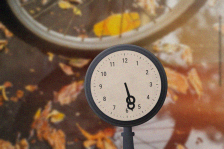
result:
{"hour": 5, "minute": 28}
